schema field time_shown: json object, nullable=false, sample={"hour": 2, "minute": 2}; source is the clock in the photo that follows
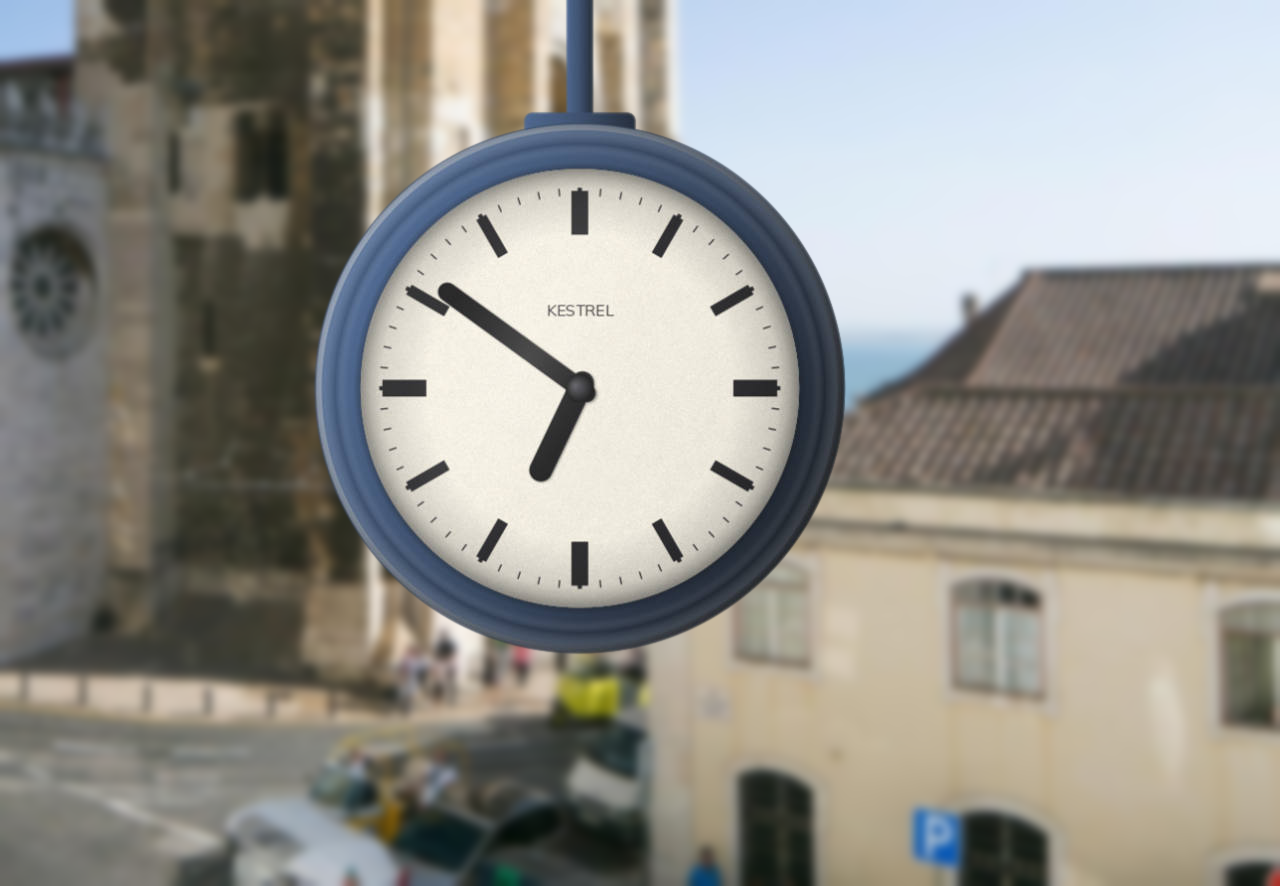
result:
{"hour": 6, "minute": 51}
